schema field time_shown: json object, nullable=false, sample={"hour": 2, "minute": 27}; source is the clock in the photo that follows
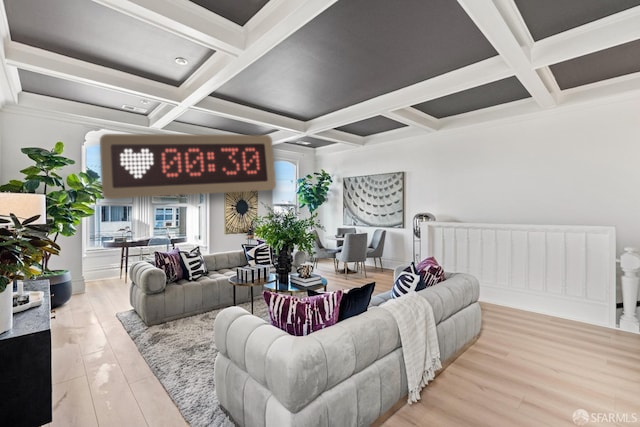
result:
{"hour": 0, "minute": 30}
